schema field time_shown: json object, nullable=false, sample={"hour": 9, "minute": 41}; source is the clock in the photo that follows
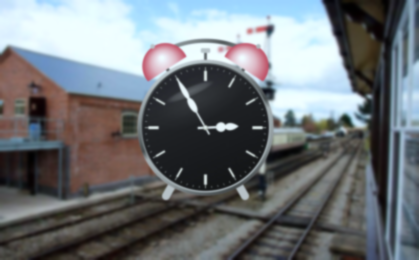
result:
{"hour": 2, "minute": 55}
